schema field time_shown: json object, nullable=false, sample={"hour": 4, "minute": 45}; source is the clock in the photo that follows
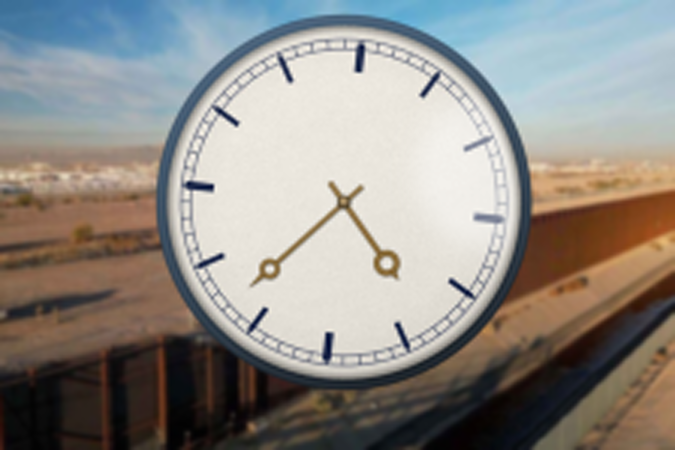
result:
{"hour": 4, "minute": 37}
